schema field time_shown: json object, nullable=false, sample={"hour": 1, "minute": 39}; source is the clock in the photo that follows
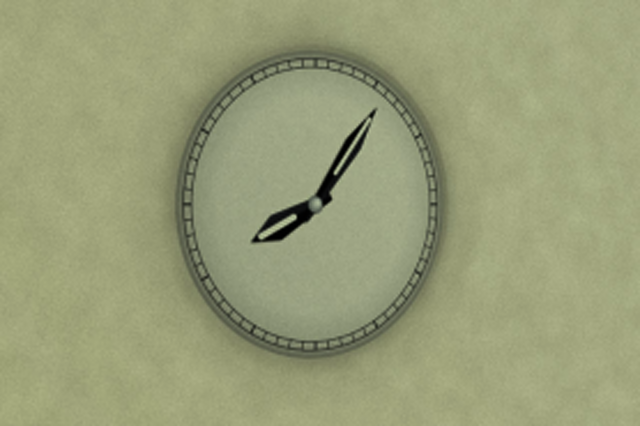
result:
{"hour": 8, "minute": 6}
